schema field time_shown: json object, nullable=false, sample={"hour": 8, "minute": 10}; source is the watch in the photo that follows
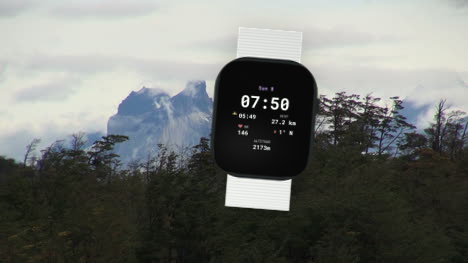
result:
{"hour": 7, "minute": 50}
